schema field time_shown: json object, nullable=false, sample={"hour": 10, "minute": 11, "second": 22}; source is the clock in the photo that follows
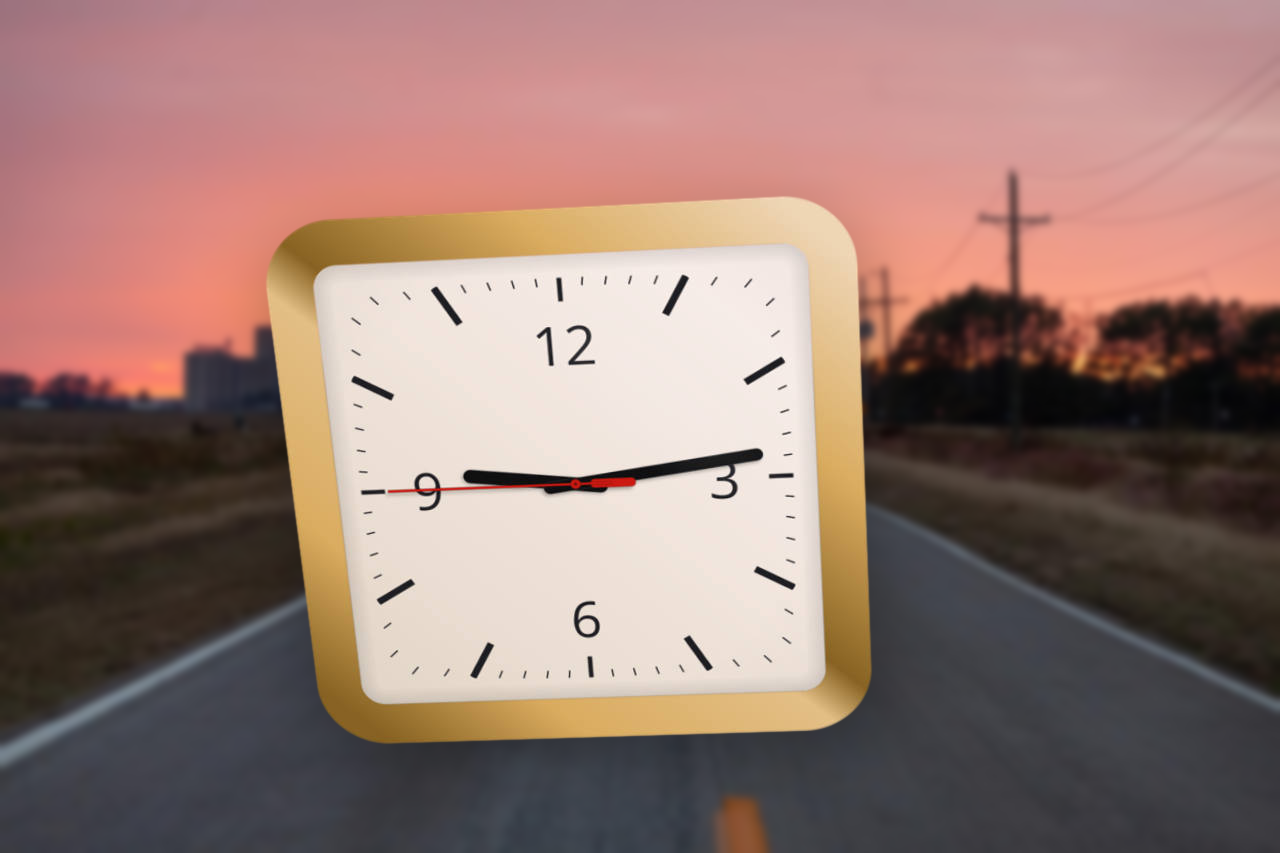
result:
{"hour": 9, "minute": 13, "second": 45}
